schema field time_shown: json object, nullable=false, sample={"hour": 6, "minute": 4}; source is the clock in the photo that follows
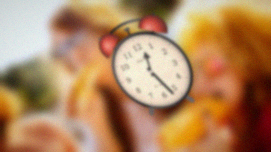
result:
{"hour": 12, "minute": 27}
